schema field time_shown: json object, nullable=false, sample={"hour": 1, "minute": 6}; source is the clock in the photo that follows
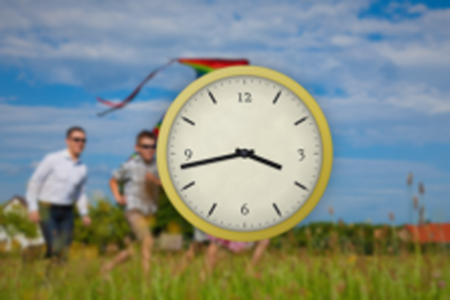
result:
{"hour": 3, "minute": 43}
